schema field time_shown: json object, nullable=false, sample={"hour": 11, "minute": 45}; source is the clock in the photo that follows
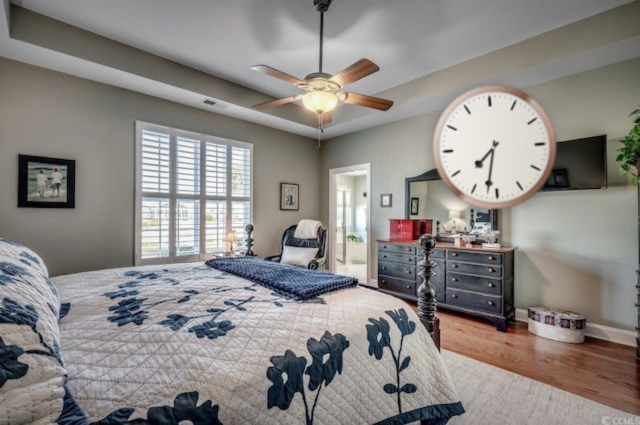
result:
{"hour": 7, "minute": 32}
